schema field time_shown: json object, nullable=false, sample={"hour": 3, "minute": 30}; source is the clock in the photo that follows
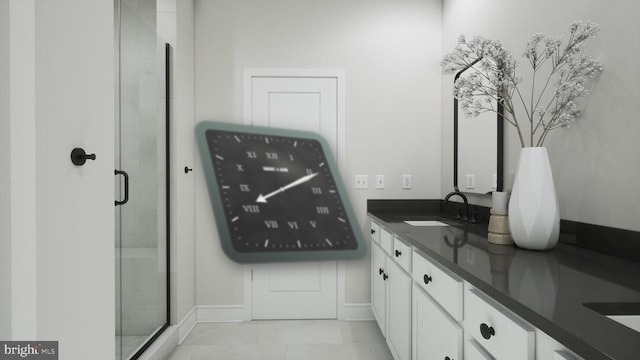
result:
{"hour": 8, "minute": 11}
